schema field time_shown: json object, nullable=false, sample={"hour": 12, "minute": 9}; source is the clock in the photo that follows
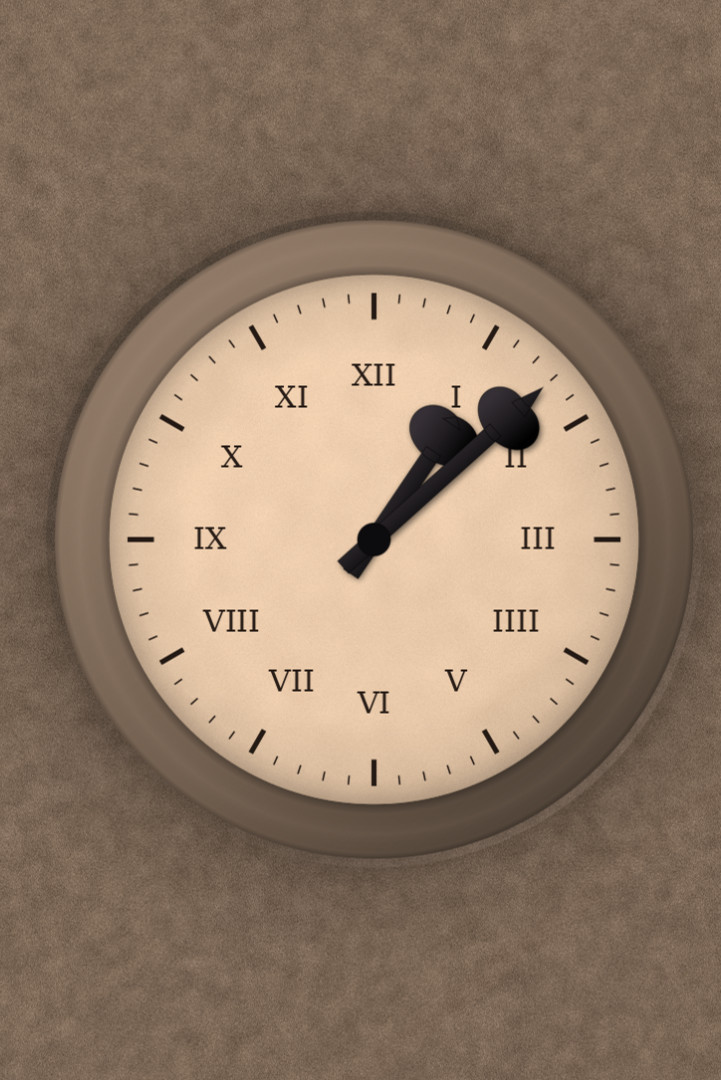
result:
{"hour": 1, "minute": 8}
